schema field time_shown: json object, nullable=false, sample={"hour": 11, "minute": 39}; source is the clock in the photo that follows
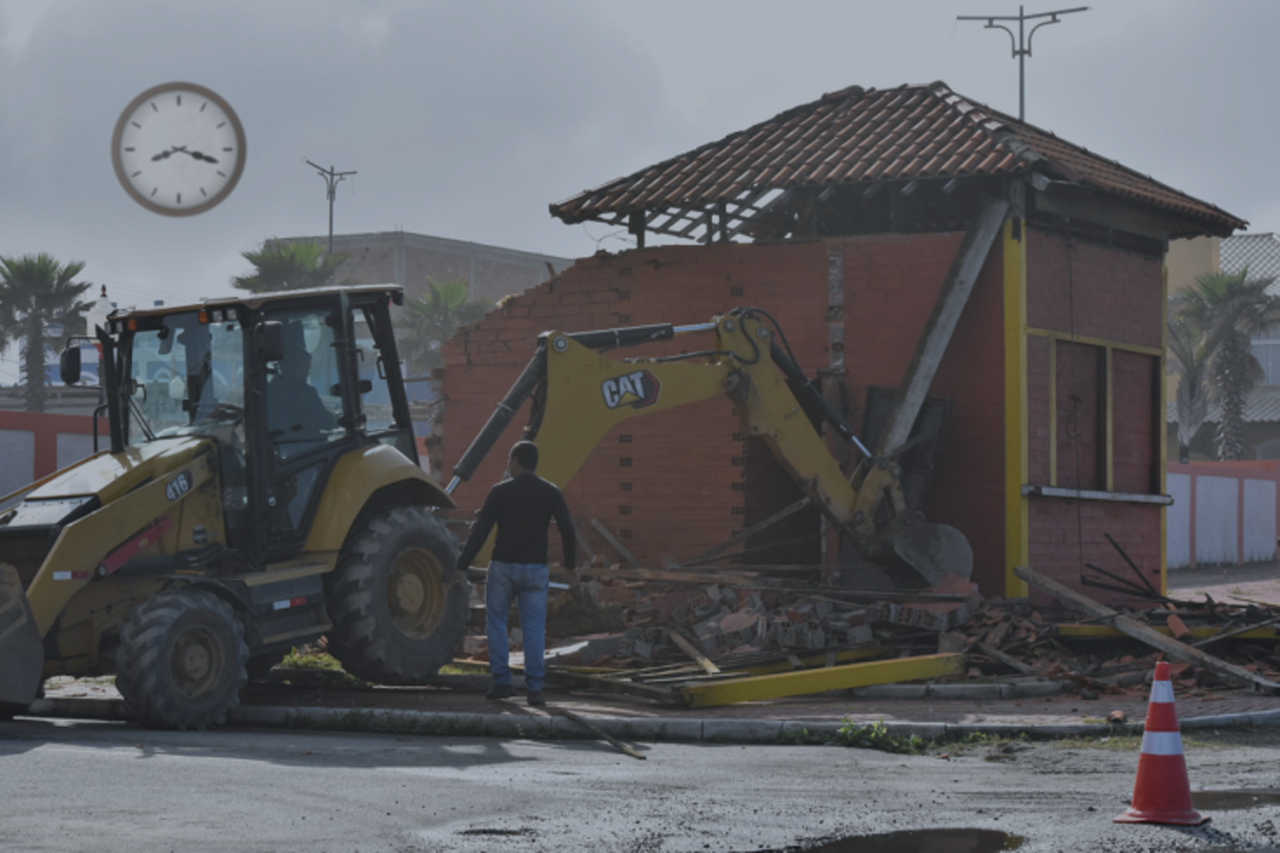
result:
{"hour": 8, "minute": 18}
